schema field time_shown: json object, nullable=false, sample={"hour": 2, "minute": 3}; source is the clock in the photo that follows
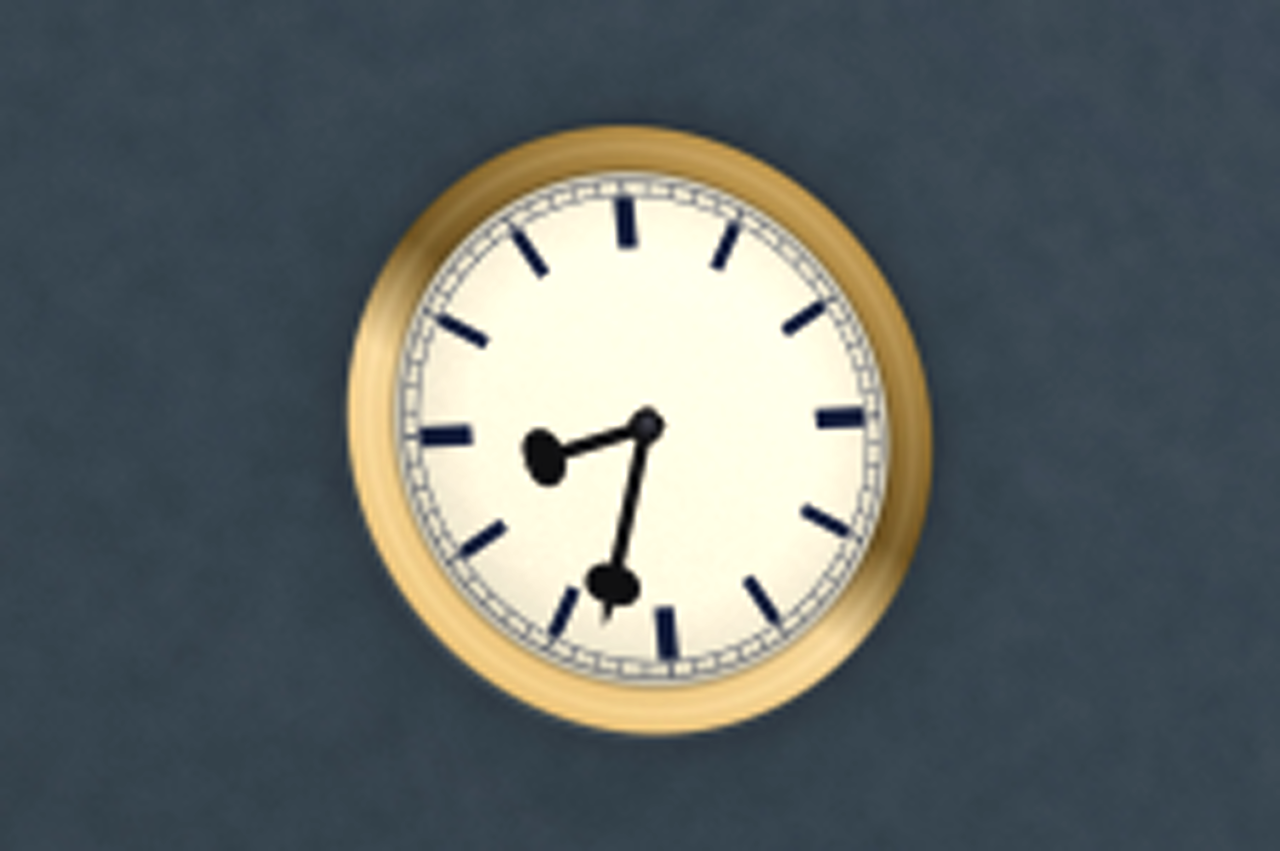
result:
{"hour": 8, "minute": 33}
